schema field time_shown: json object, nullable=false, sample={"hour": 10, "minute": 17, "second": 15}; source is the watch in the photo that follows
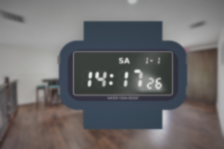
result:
{"hour": 14, "minute": 17, "second": 26}
